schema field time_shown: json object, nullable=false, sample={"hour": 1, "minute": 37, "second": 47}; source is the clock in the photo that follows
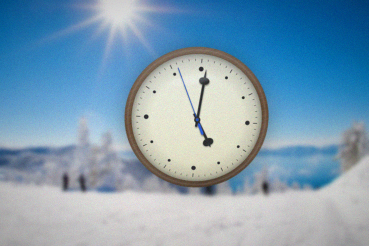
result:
{"hour": 5, "minute": 0, "second": 56}
